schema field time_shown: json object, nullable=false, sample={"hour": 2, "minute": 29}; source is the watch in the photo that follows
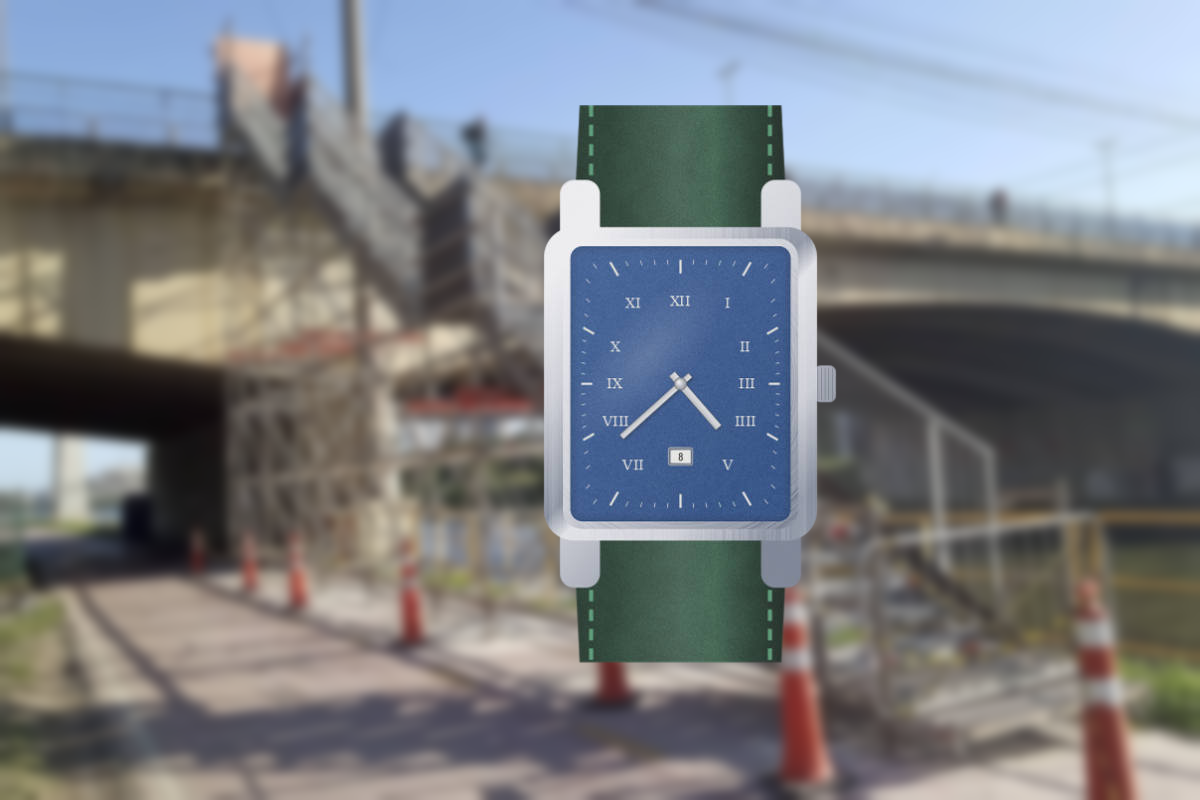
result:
{"hour": 4, "minute": 38}
